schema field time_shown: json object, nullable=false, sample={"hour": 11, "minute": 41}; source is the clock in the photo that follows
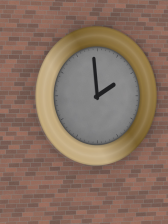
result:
{"hour": 1, "minute": 59}
